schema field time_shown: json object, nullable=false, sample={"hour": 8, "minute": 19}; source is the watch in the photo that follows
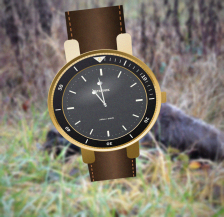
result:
{"hour": 10, "minute": 59}
